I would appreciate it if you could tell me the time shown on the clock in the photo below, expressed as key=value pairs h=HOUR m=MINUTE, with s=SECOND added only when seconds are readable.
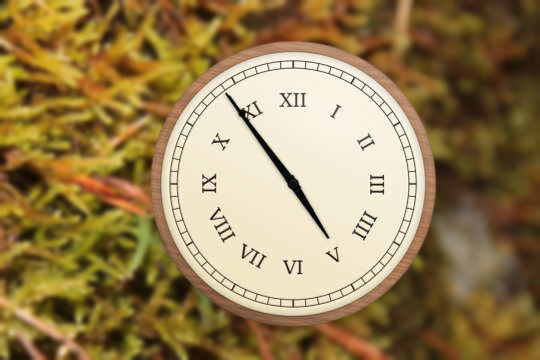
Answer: h=4 m=53 s=54
